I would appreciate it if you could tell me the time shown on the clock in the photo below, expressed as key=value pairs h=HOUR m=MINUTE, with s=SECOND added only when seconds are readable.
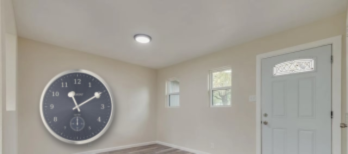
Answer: h=11 m=10
